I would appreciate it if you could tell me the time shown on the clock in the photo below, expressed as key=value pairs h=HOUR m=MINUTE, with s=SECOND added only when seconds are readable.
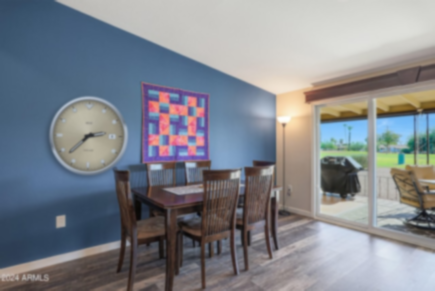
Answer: h=2 m=38
